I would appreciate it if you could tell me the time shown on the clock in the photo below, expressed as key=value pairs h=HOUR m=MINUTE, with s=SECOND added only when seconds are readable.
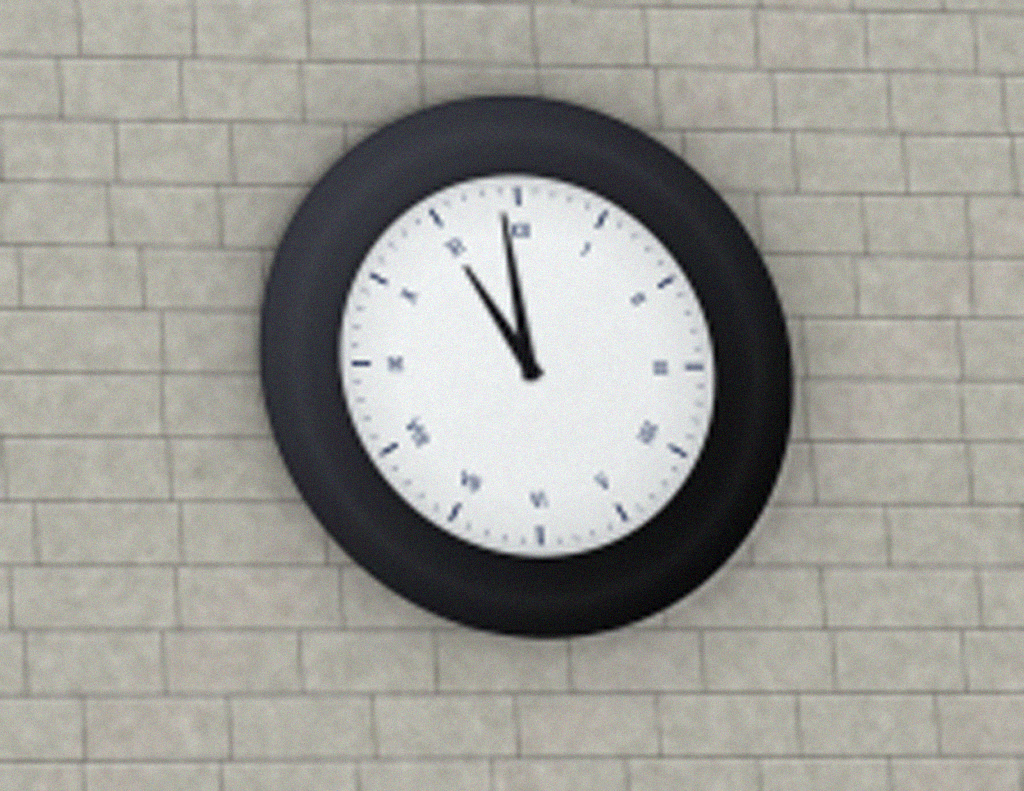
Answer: h=10 m=59
